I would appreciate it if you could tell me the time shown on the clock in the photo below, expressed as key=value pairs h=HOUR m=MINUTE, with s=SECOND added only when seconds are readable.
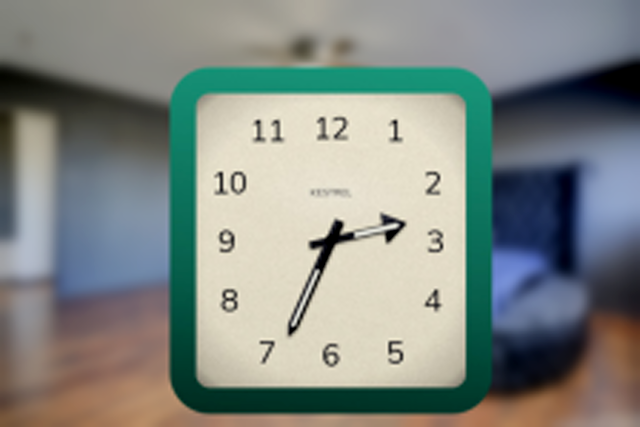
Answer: h=2 m=34
